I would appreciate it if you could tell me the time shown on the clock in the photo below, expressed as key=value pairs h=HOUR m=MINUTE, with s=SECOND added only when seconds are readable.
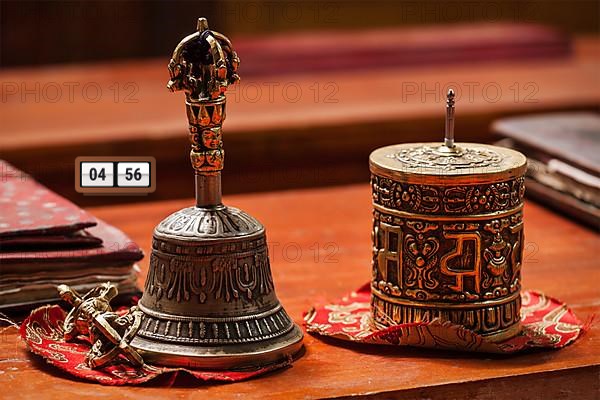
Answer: h=4 m=56
